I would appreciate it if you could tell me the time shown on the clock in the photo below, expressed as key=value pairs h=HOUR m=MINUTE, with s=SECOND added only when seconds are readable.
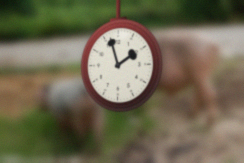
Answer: h=1 m=57
